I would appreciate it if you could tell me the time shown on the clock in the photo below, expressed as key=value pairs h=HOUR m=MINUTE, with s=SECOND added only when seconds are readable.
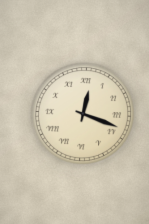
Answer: h=12 m=18
